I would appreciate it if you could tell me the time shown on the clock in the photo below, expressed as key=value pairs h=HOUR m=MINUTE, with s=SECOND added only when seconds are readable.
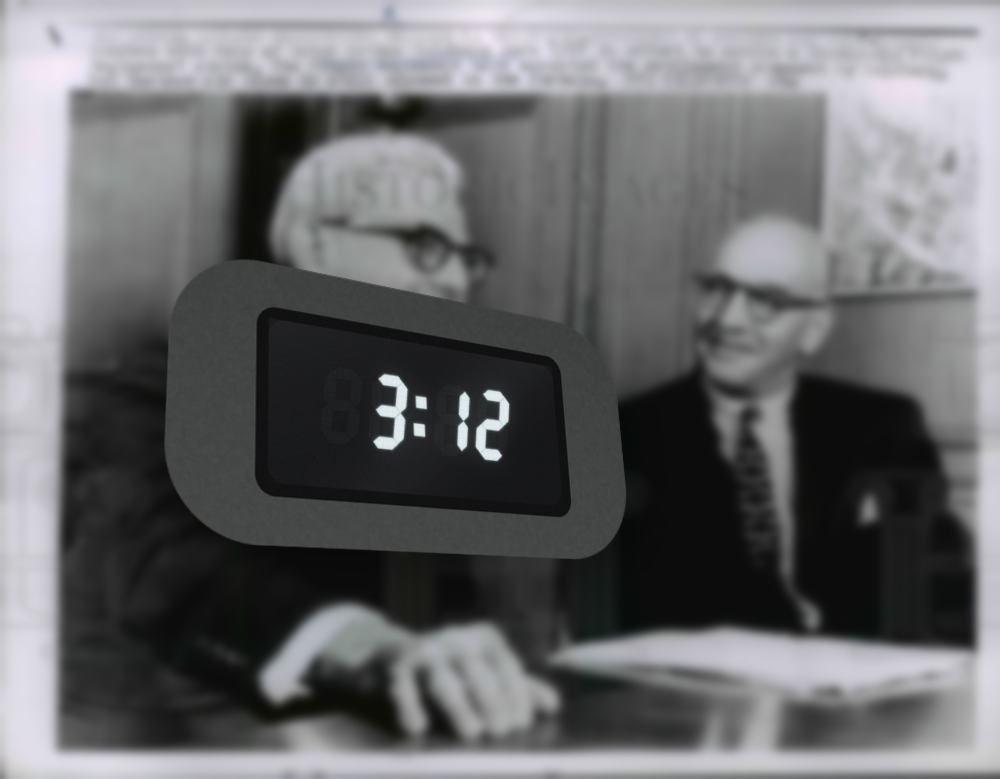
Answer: h=3 m=12
